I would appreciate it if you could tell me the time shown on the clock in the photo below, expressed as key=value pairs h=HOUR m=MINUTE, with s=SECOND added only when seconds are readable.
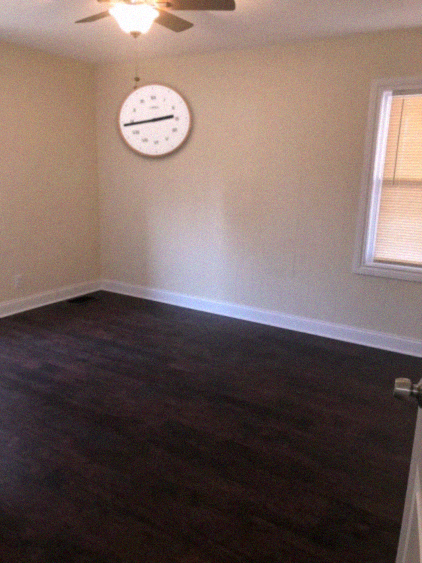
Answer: h=2 m=44
